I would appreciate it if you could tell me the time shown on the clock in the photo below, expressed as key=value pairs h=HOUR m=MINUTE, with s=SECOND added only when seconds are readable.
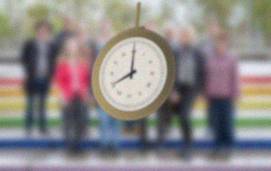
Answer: h=8 m=0
